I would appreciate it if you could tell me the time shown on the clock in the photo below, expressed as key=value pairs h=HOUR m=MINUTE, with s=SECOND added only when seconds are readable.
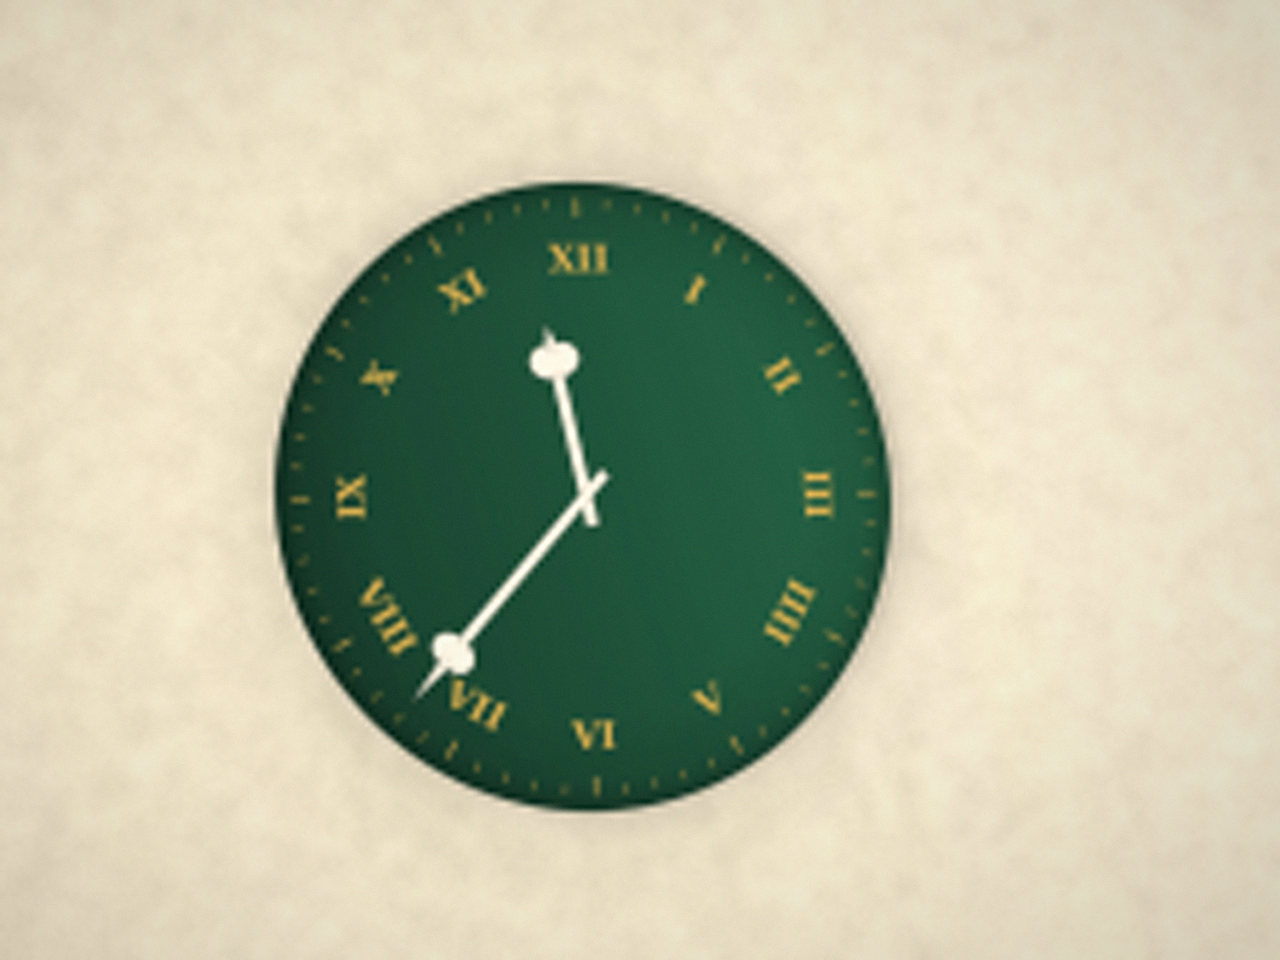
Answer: h=11 m=37
